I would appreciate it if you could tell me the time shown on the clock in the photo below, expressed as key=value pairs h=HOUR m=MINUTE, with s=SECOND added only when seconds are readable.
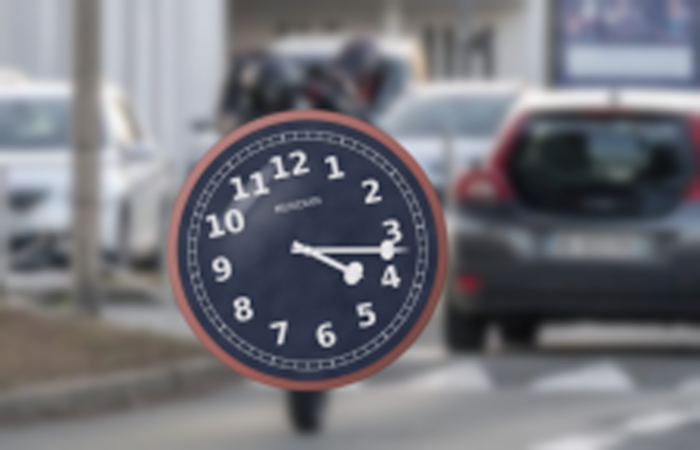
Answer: h=4 m=17
